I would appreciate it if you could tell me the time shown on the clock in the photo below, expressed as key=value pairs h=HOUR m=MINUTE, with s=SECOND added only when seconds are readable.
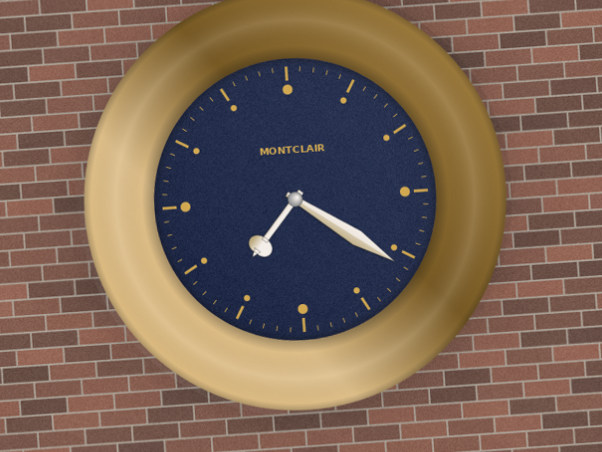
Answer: h=7 m=21
